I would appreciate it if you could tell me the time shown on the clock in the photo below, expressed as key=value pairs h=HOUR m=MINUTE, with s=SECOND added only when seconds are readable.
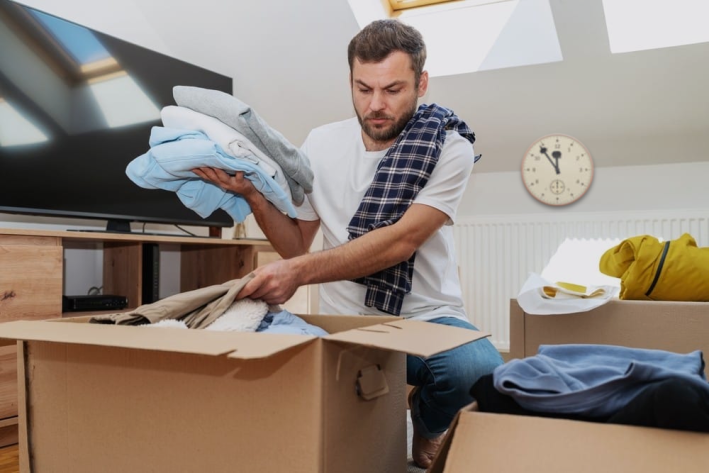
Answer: h=11 m=54
